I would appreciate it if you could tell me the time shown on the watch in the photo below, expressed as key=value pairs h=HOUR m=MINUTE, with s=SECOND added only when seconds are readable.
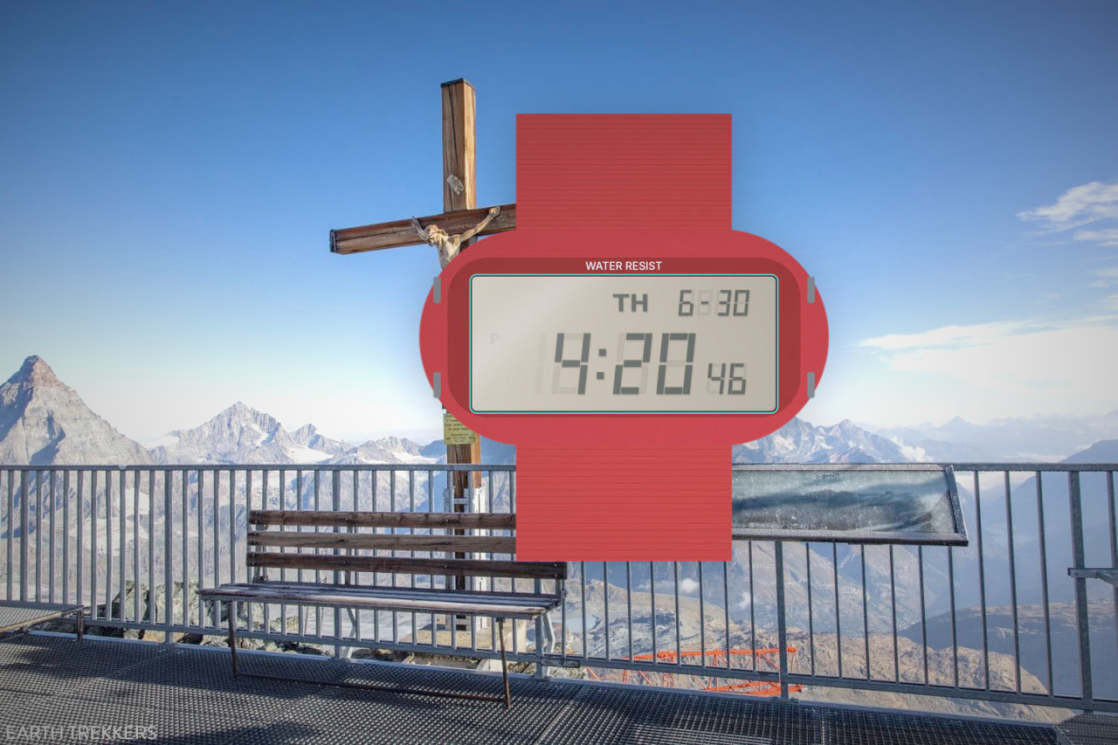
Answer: h=4 m=20 s=46
